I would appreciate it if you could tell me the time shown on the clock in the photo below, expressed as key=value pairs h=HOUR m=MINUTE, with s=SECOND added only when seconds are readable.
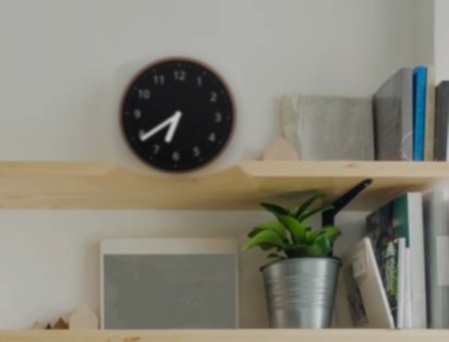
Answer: h=6 m=39
